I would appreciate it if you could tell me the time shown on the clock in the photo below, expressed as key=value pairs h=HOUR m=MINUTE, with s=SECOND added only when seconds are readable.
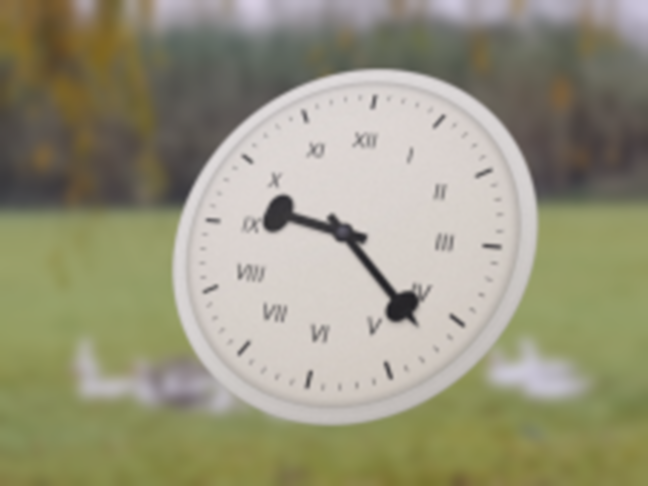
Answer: h=9 m=22
